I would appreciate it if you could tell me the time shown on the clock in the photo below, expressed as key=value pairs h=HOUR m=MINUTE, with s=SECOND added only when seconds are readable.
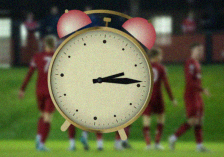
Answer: h=2 m=14
